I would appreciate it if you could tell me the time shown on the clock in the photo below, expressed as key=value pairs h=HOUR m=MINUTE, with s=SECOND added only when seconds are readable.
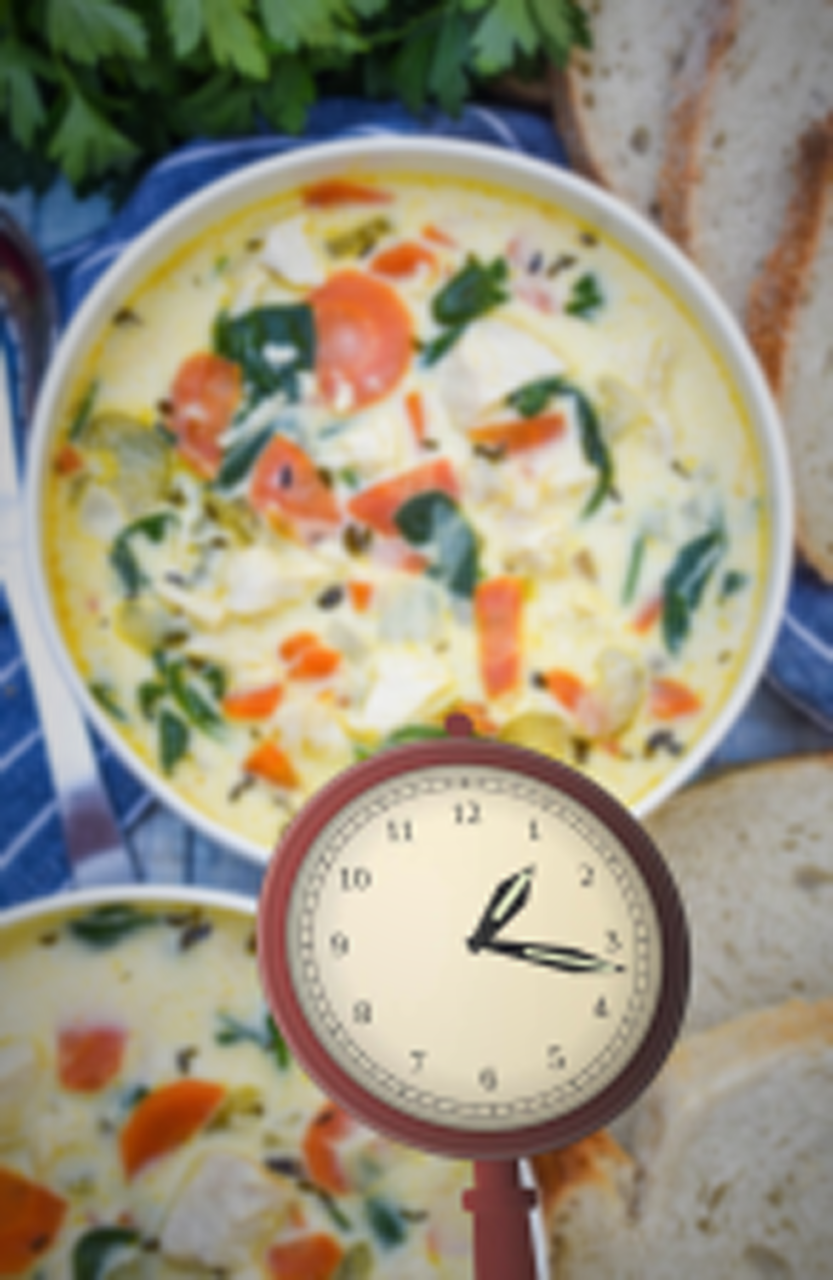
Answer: h=1 m=17
